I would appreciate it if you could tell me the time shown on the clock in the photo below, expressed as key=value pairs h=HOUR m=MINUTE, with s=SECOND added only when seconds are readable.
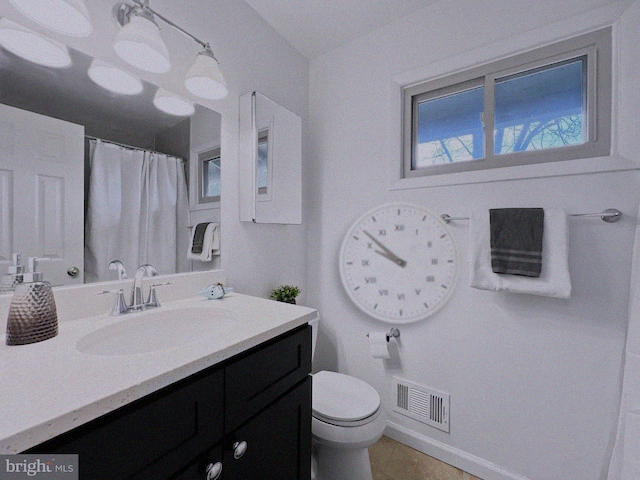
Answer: h=9 m=52
